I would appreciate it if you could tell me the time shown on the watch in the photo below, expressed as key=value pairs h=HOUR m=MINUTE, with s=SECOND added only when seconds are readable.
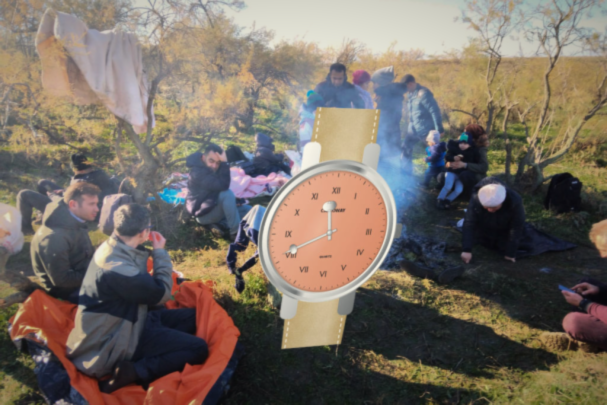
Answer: h=11 m=41
